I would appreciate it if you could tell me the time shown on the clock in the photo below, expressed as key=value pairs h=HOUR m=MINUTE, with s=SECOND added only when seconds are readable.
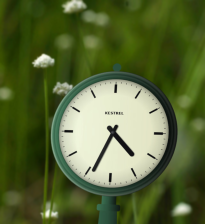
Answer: h=4 m=34
